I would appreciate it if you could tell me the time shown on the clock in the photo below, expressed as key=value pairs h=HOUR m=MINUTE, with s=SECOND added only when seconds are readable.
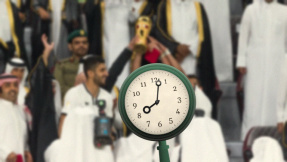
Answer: h=8 m=2
